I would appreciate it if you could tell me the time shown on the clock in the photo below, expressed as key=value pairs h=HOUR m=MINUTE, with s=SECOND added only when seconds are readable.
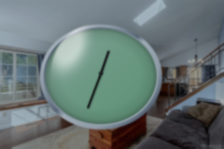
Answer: h=12 m=33
